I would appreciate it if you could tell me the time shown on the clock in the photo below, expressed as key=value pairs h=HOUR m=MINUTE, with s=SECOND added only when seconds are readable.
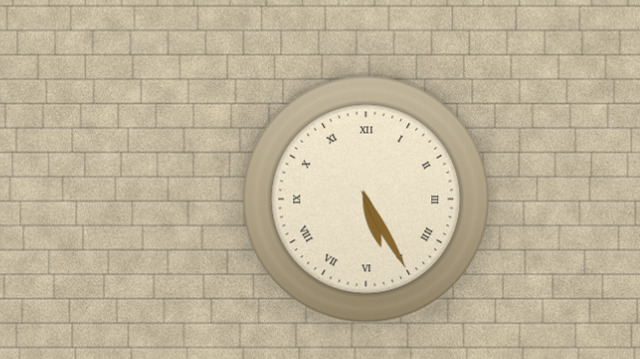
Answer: h=5 m=25
